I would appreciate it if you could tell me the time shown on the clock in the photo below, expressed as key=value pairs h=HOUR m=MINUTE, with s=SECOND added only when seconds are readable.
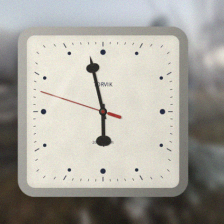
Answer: h=5 m=57 s=48
